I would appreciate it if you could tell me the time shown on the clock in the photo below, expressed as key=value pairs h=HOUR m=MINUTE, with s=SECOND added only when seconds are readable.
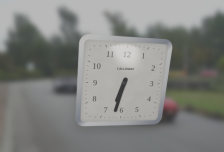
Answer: h=6 m=32
